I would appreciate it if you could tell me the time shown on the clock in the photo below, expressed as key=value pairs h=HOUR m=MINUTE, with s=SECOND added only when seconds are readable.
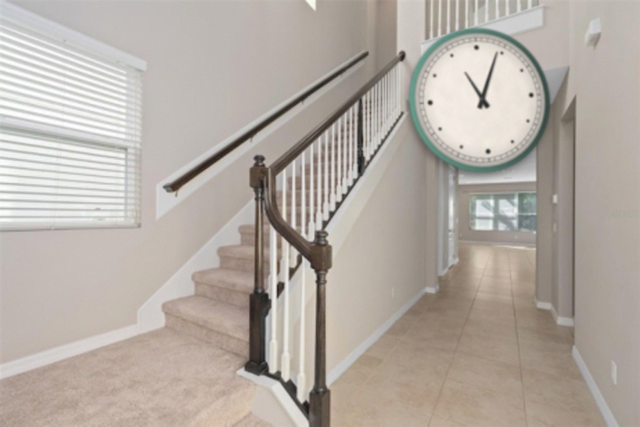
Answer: h=11 m=4
